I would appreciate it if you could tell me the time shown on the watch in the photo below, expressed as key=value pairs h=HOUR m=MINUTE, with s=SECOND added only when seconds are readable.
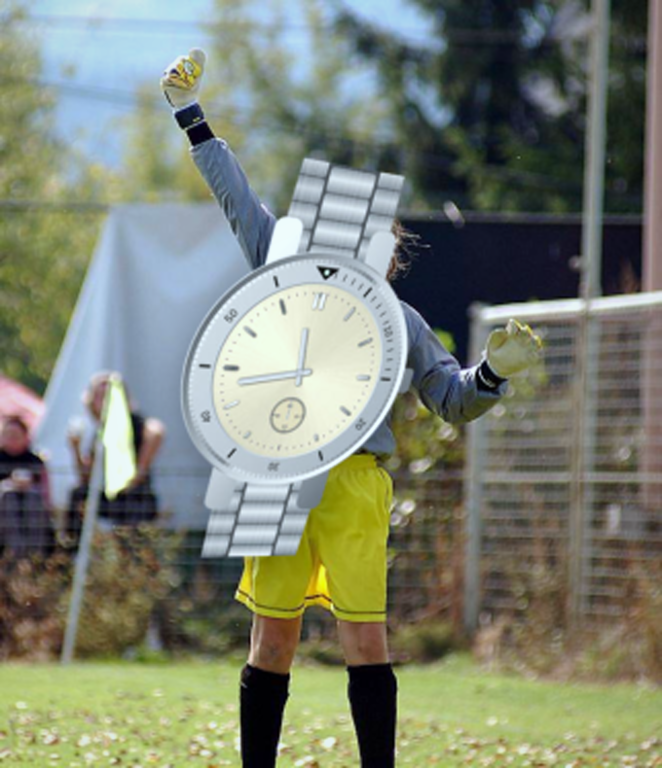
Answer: h=11 m=43
